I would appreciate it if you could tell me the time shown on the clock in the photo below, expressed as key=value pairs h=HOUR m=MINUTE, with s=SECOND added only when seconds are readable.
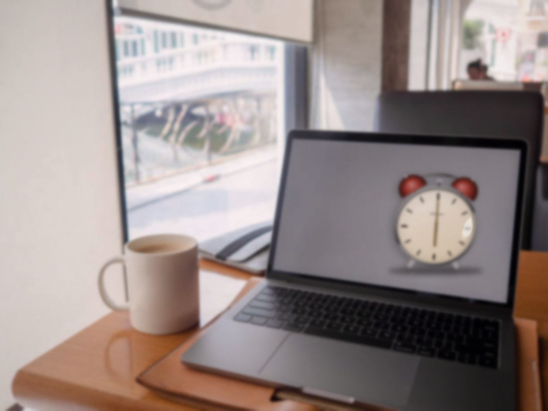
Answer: h=6 m=0
